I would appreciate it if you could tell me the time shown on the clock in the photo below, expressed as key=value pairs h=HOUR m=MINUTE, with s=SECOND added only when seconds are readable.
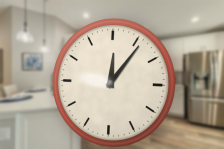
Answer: h=12 m=6
